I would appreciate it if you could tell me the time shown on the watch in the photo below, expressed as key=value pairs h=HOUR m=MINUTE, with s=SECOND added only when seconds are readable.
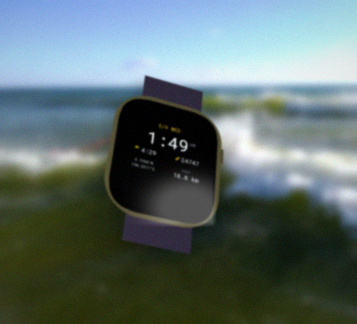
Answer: h=1 m=49
